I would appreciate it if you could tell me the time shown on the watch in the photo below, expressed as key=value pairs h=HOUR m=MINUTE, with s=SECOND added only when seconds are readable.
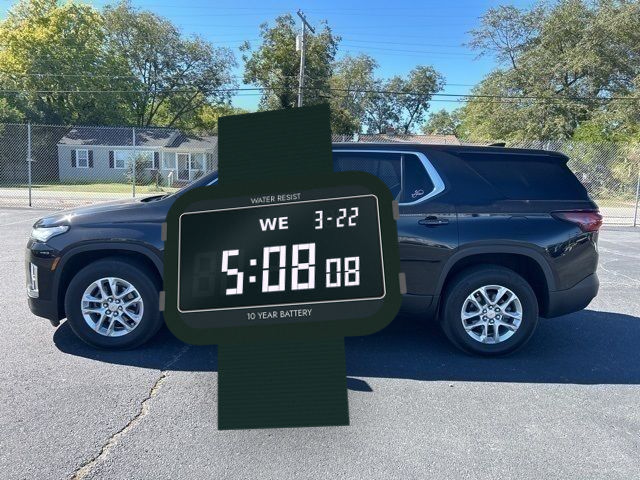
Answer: h=5 m=8 s=8
